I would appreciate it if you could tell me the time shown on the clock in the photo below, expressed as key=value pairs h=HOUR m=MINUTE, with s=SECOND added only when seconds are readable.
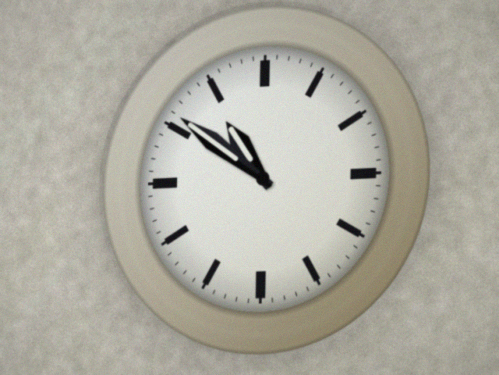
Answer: h=10 m=51
